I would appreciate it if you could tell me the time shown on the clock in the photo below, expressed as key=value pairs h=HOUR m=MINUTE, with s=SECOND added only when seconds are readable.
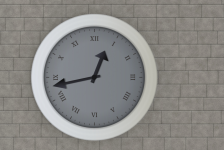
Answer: h=12 m=43
